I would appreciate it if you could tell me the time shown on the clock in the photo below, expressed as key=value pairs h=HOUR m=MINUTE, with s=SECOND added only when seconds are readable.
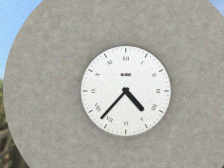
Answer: h=4 m=37
